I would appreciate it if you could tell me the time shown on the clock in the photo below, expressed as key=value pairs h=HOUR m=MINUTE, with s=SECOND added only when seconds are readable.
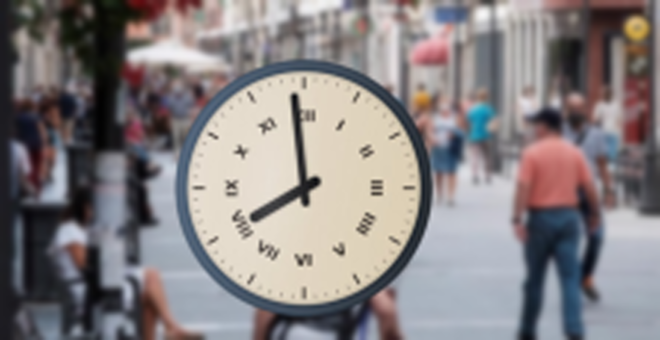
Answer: h=7 m=59
